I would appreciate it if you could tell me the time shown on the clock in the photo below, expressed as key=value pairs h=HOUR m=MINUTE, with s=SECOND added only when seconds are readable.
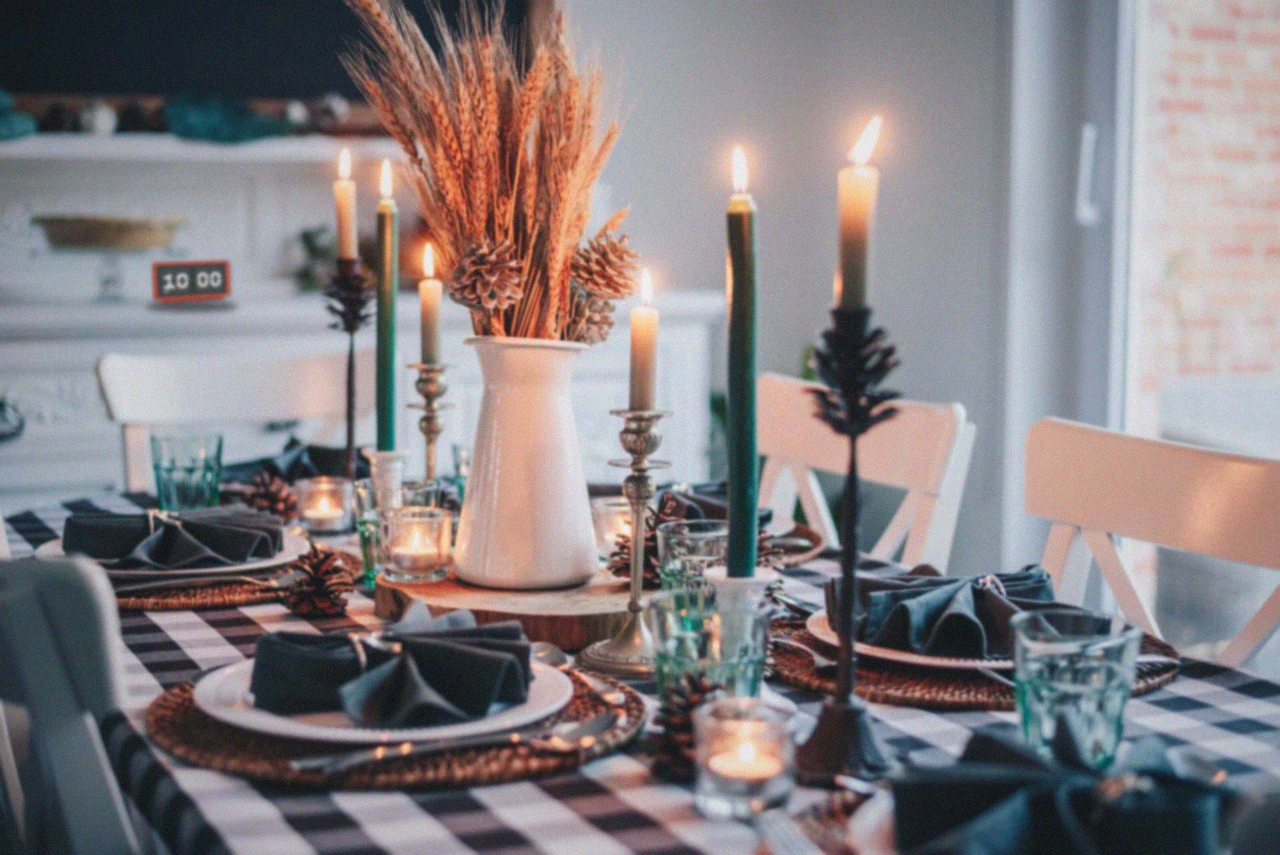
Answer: h=10 m=0
